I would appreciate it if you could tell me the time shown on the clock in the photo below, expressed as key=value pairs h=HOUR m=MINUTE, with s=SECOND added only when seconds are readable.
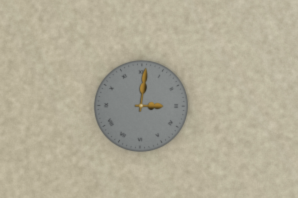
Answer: h=3 m=1
